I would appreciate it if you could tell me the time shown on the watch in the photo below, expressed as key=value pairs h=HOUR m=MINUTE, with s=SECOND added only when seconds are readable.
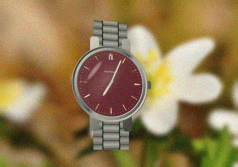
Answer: h=7 m=4
